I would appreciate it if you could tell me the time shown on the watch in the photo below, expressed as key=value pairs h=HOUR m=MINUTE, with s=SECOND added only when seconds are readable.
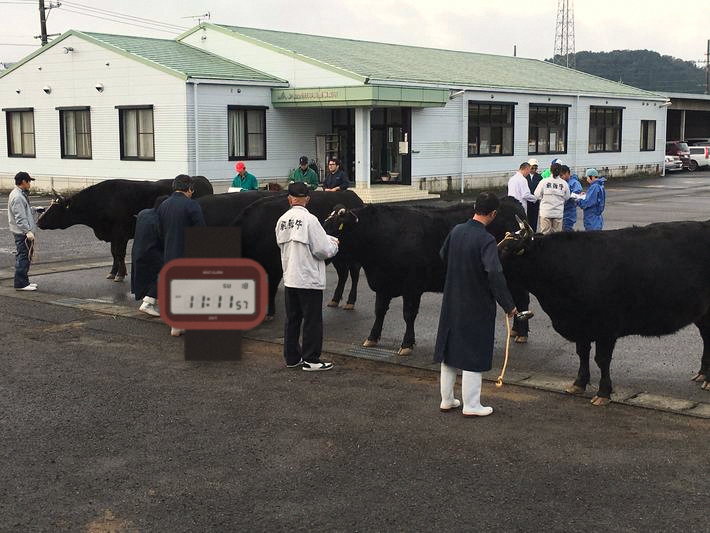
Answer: h=11 m=11
